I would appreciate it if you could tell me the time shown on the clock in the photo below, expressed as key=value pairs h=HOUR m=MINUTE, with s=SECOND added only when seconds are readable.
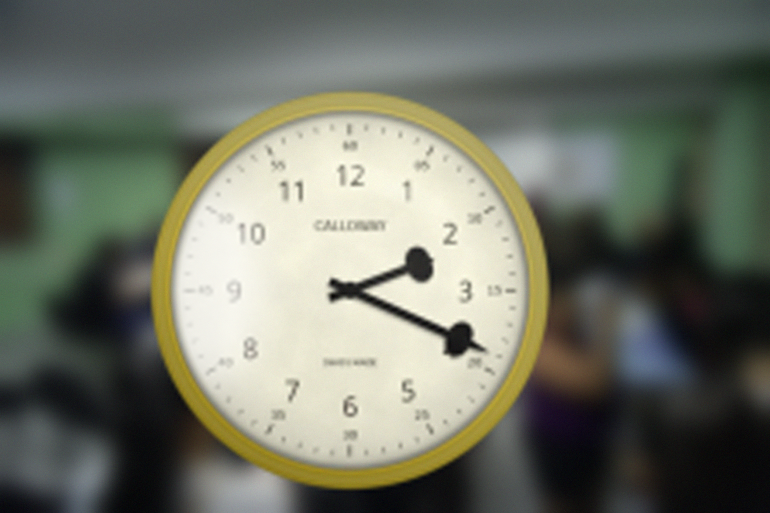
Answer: h=2 m=19
